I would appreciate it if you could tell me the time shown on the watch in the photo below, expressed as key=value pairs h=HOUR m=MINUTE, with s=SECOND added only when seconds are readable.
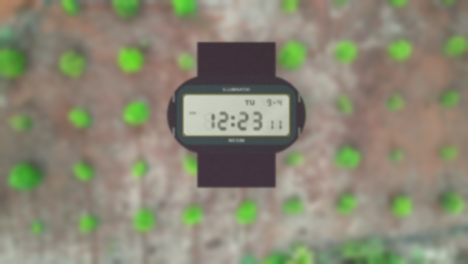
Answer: h=12 m=23 s=11
